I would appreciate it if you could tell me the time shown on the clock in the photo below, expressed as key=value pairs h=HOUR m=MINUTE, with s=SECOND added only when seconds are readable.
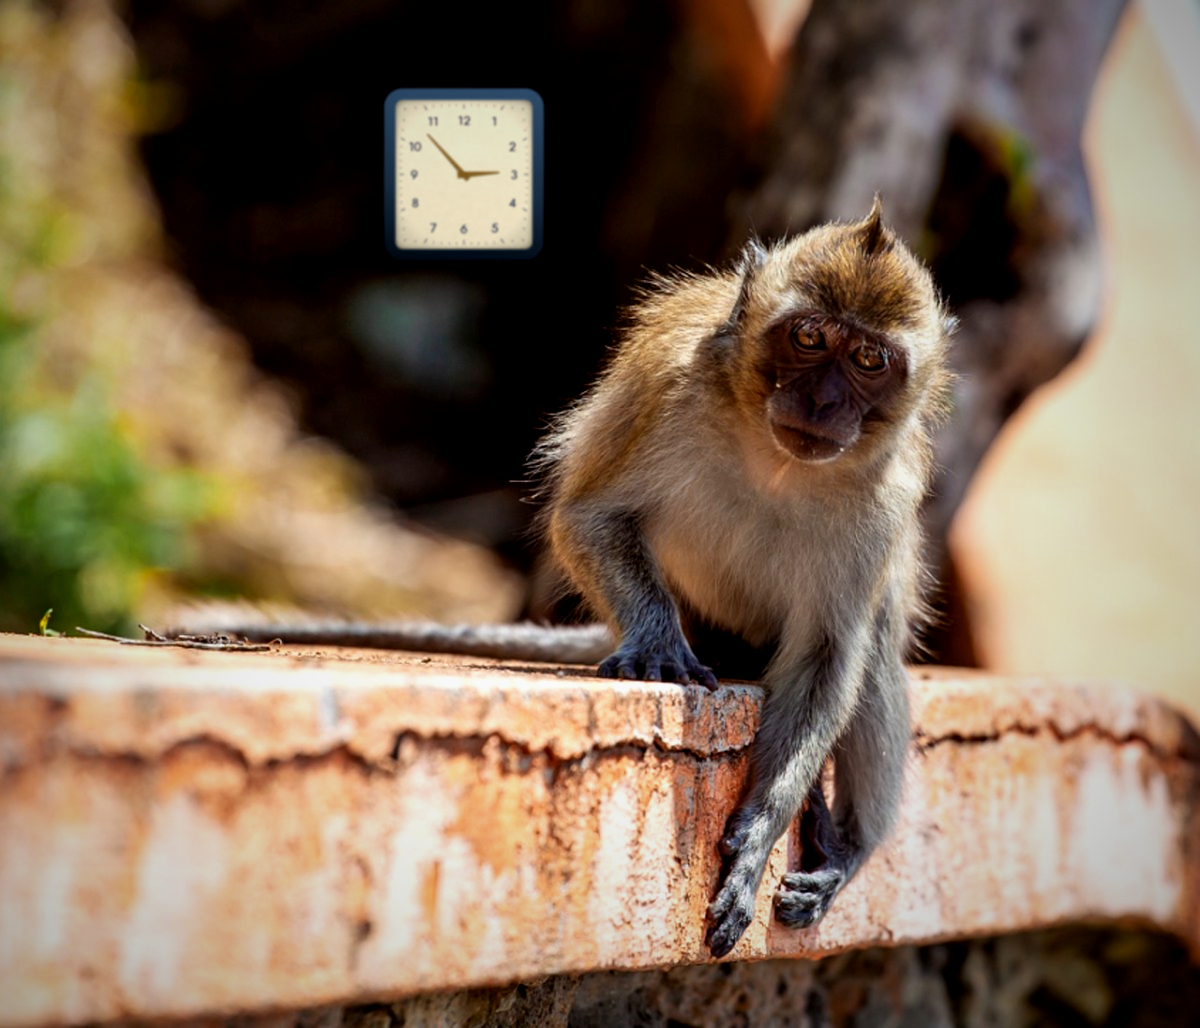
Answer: h=2 m=53
